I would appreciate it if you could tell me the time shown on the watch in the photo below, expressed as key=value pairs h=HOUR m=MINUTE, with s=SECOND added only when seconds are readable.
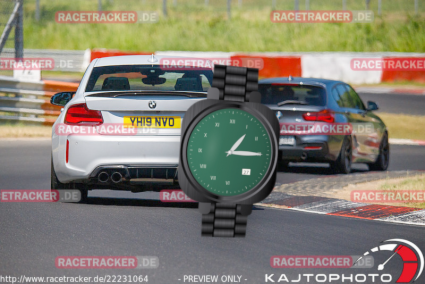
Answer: h=1 m=15
